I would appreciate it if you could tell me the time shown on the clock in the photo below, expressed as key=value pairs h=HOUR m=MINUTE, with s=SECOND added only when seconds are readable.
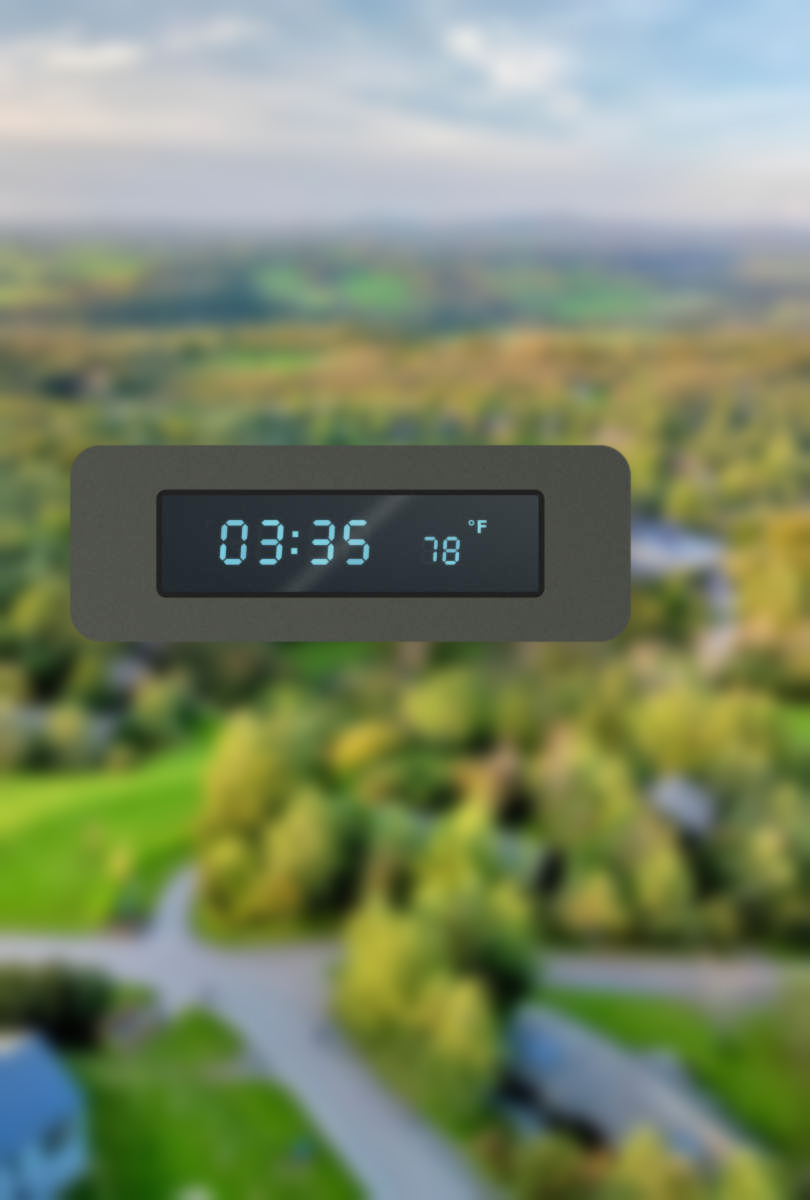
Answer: h=3 m=35
